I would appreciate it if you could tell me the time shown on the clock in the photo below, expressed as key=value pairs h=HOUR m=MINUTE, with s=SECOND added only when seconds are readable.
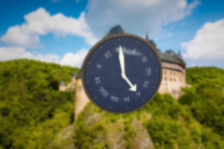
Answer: h=5 m=0
